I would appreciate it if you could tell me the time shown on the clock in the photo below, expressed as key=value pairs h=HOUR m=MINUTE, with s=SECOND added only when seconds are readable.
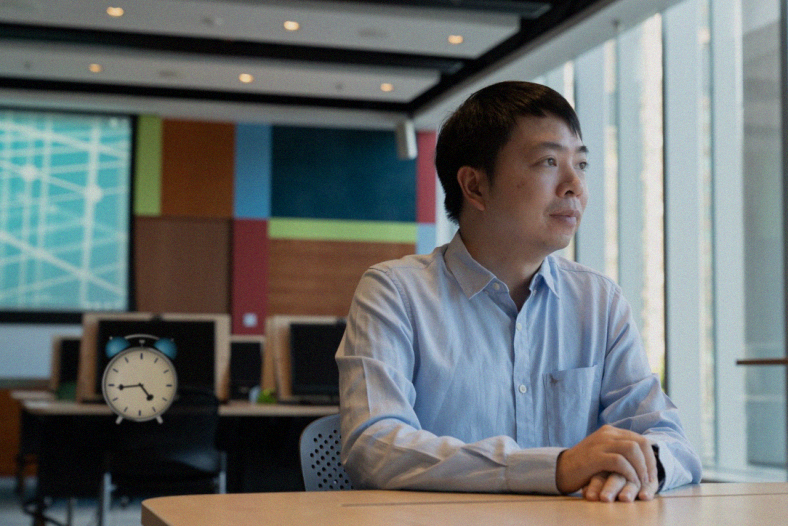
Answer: h=4 m=44
